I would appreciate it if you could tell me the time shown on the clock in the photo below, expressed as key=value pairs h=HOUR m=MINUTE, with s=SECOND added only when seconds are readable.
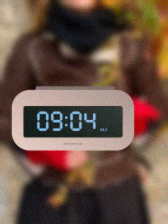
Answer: h=9 m=4
